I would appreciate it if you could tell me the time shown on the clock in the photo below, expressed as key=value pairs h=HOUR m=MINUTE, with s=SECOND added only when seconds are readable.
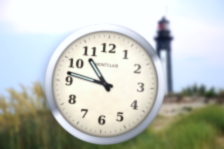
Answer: h=10 m=47
